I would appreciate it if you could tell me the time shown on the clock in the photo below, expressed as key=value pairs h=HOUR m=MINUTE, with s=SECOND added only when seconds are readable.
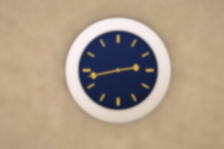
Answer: h=2 m=43
